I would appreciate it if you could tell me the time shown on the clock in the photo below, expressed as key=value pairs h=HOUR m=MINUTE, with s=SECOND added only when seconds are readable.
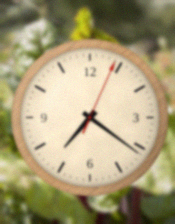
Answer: h=7 m=21 s=4
